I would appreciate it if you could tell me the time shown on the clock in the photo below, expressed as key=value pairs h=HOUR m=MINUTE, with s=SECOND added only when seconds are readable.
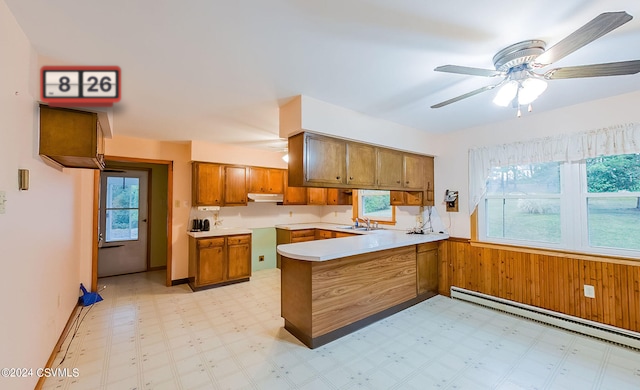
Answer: h=8 m=26
